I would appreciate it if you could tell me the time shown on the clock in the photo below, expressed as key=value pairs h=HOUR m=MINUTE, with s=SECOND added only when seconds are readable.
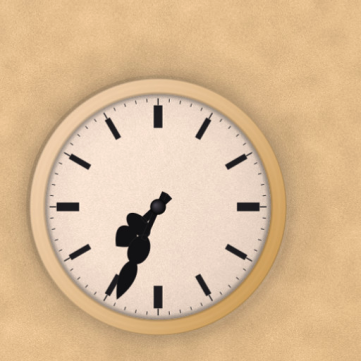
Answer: h=7 m=34
